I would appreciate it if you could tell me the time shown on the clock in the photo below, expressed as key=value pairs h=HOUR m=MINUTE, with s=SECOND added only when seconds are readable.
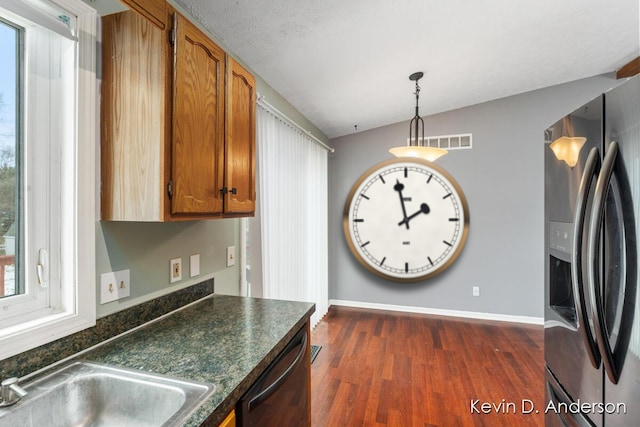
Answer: h=1 m=58
